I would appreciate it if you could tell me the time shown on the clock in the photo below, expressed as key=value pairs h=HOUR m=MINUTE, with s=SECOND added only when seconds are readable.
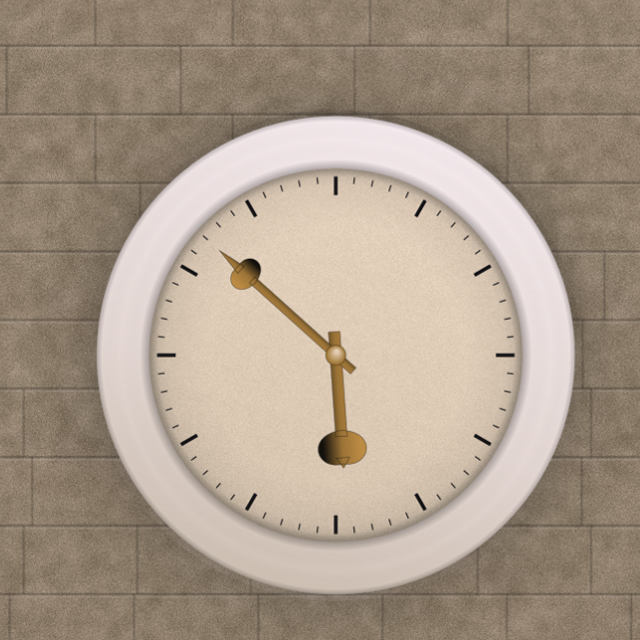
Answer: h=5 m=52
